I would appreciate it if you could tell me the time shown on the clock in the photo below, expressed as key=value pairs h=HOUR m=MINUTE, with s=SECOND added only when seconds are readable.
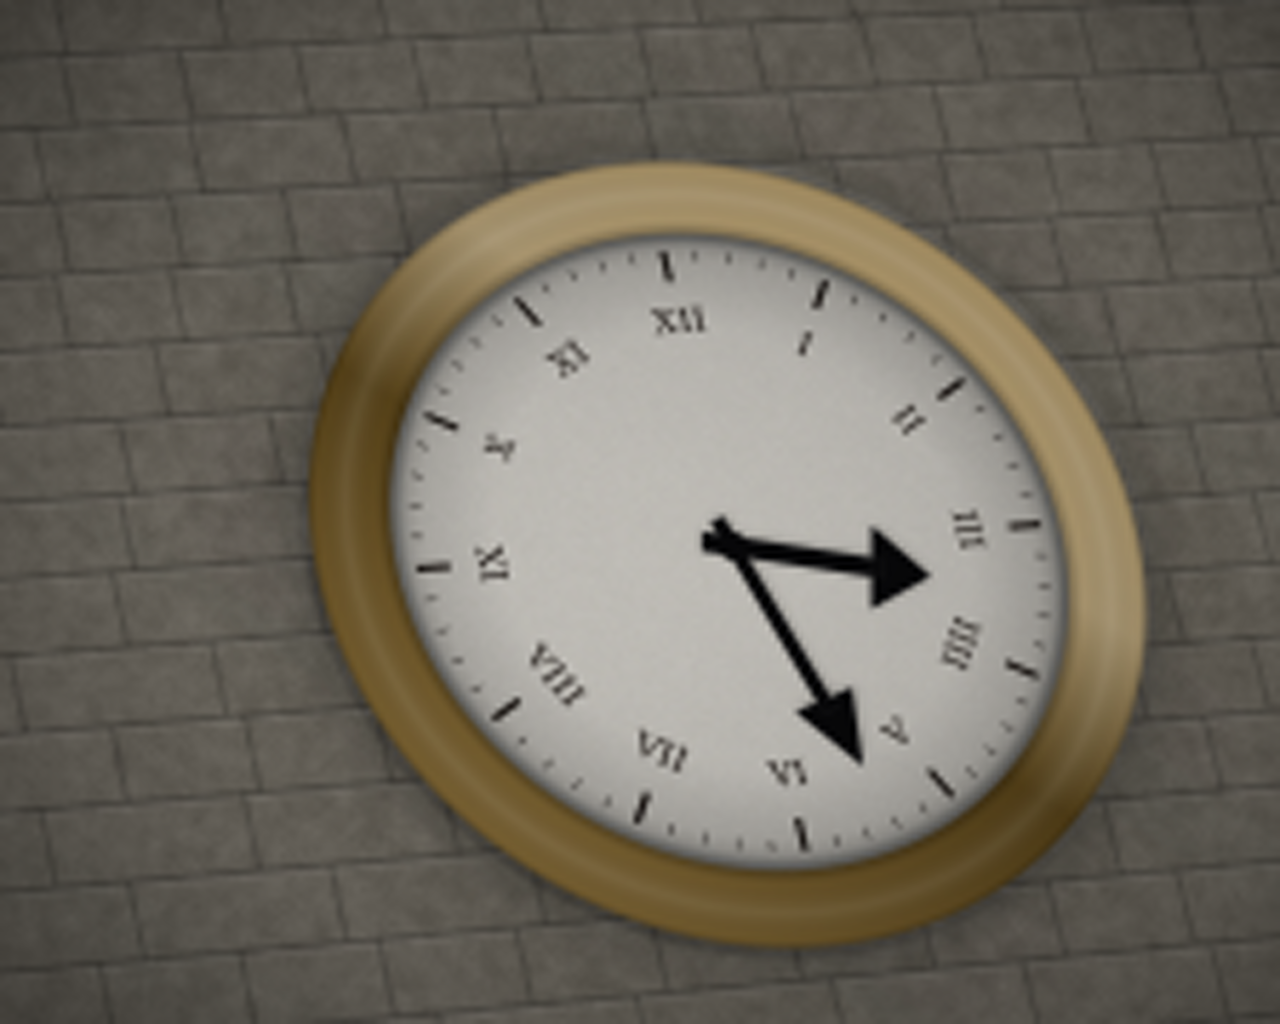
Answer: h=3 m=27
